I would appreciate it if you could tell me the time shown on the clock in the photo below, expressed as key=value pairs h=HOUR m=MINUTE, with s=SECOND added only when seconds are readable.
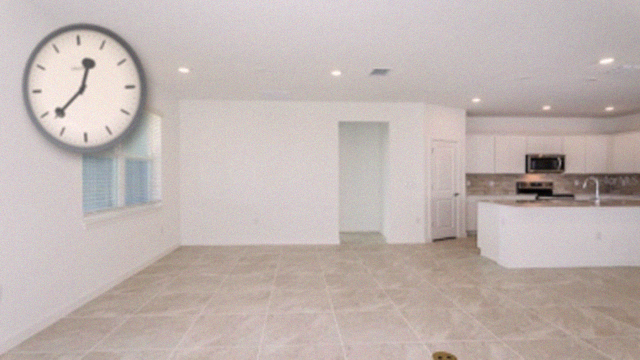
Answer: h=12 m=38
